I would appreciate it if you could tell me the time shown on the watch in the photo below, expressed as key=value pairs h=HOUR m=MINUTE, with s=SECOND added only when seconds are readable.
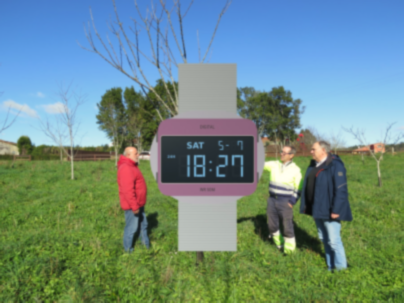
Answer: h=18 m=27
